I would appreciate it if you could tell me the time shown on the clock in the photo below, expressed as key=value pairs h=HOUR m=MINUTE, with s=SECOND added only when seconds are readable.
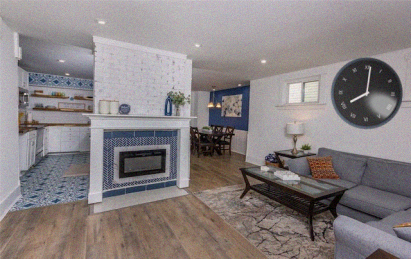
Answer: h=8 m=1
